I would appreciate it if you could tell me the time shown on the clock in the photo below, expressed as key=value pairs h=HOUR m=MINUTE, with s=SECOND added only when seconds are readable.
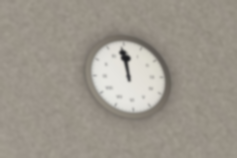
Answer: h=11 m=59
